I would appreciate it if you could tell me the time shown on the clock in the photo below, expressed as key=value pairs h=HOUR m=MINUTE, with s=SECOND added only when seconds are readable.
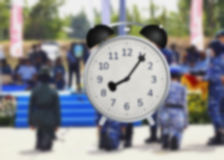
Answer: h=8 m=6
